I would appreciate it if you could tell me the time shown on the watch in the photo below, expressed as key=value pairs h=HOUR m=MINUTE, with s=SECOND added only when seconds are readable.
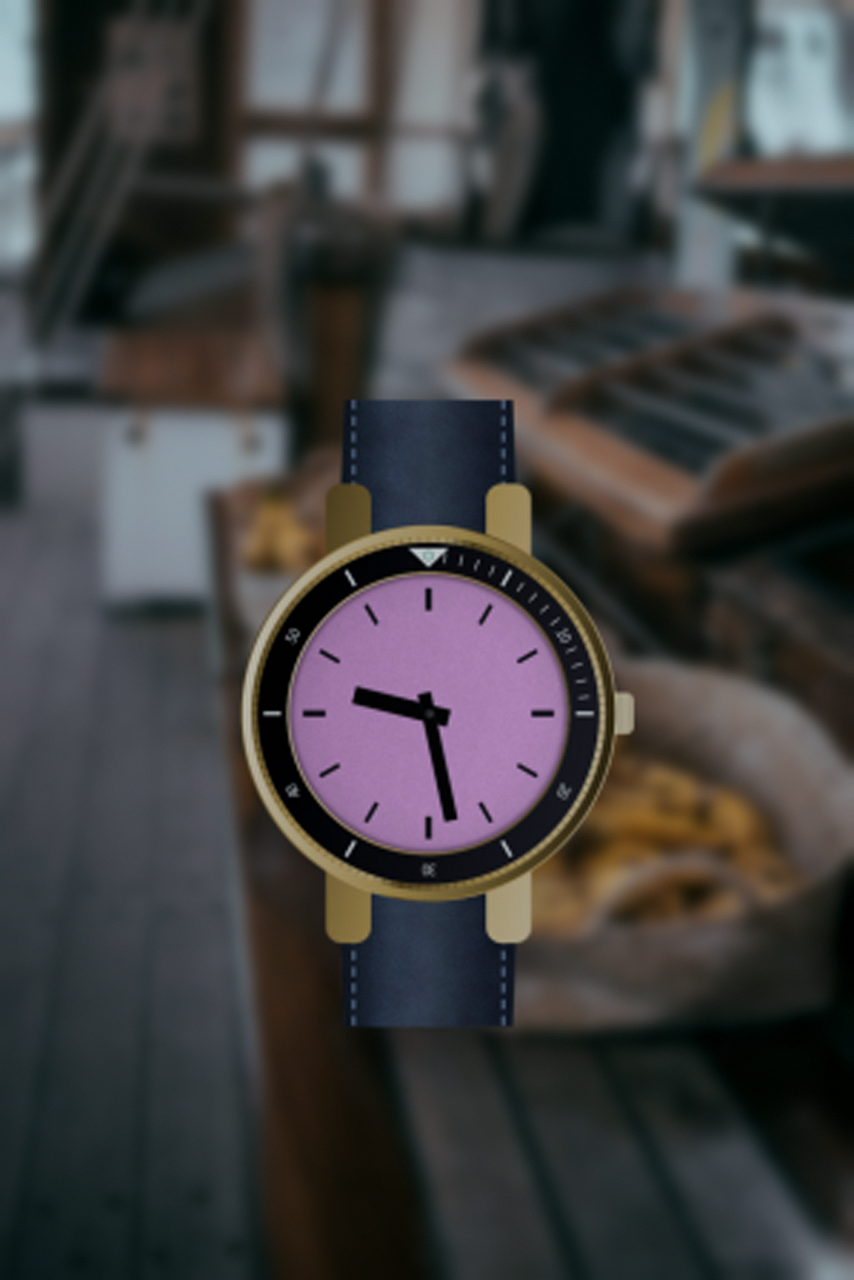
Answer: h=9 m=28
